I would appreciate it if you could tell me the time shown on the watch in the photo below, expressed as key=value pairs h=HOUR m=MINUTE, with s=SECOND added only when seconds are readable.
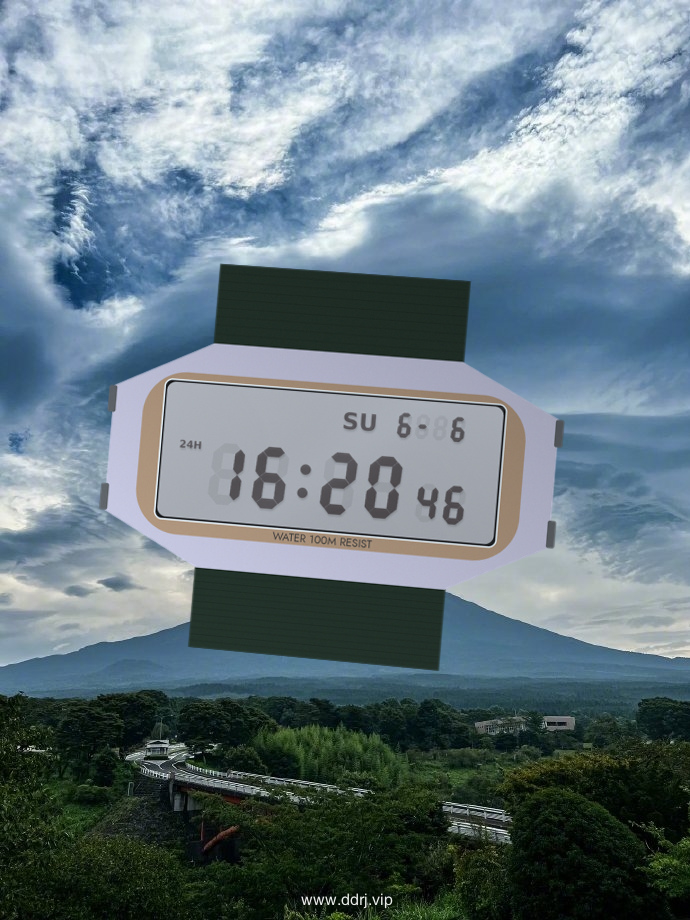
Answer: h=16 m=20 s=46
